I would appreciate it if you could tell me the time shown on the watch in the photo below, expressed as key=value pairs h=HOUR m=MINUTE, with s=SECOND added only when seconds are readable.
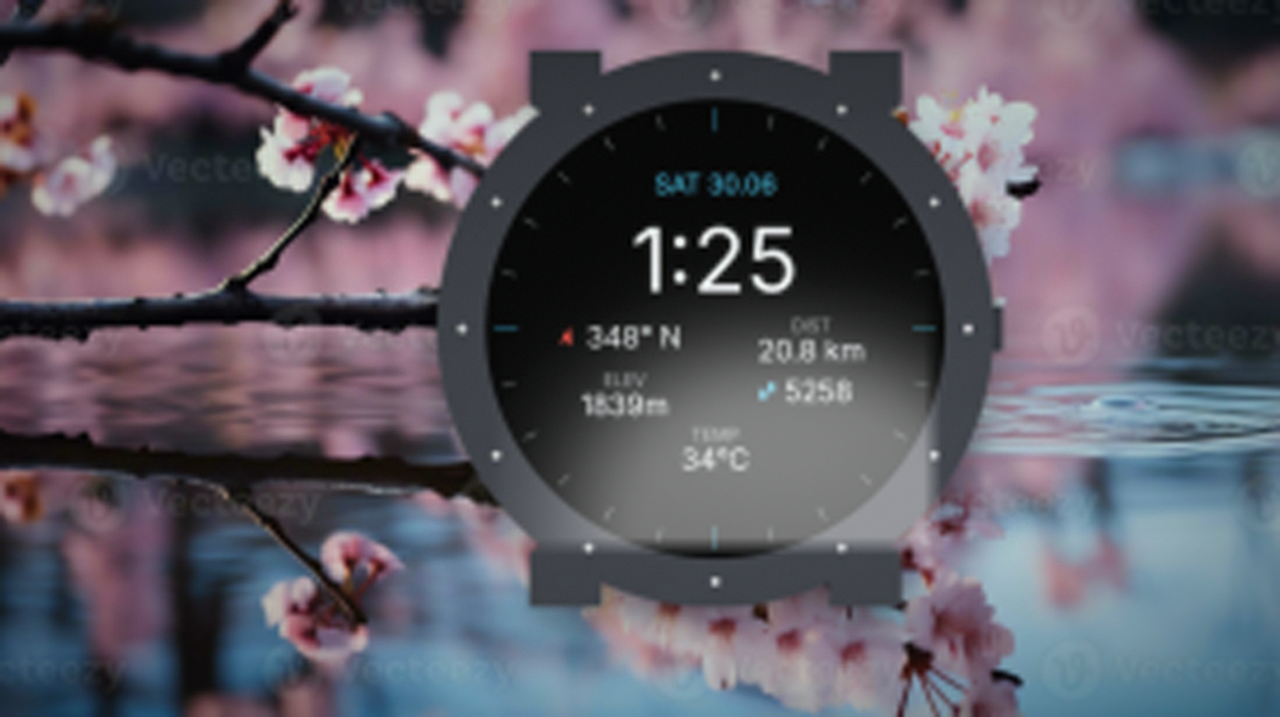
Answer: h=1 m=25
